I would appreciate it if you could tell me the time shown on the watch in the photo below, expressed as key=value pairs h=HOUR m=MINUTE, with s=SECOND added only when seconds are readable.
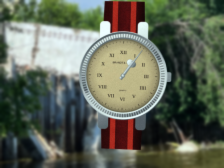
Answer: h=1 m=6
